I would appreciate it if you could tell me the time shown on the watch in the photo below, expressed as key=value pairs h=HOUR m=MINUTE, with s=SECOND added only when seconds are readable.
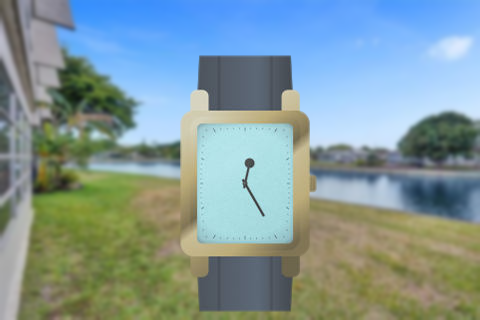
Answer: h=12 m=25
